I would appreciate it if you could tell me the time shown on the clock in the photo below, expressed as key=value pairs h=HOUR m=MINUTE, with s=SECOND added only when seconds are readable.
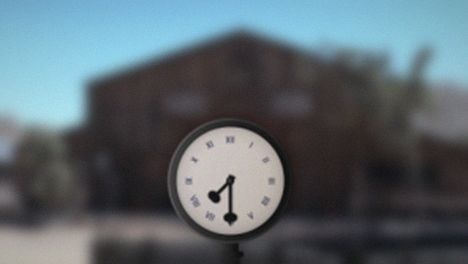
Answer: h=7 m=30
